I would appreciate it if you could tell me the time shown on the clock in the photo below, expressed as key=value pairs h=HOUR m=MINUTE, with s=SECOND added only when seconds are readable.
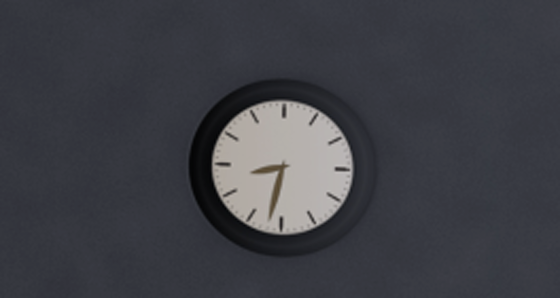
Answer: h=8 m=32
